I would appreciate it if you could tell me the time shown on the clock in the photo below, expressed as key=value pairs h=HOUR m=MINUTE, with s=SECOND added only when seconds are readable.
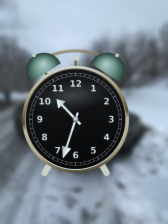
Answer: h=10 m=33
